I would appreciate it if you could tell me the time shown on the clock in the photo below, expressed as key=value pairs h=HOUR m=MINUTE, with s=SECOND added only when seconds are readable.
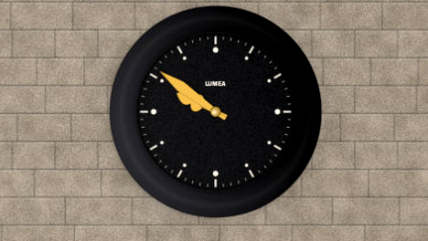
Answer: h=9 m=51
